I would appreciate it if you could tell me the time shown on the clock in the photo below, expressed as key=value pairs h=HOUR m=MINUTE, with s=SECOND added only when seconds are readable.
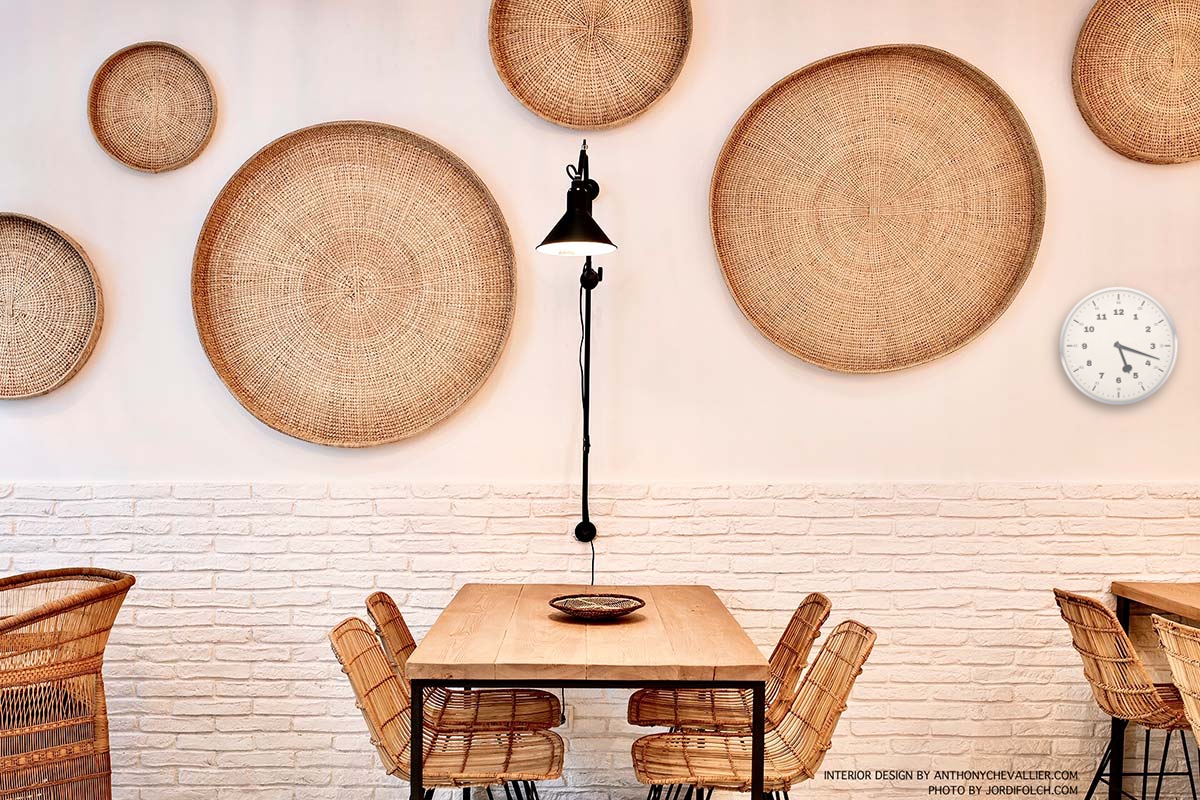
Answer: h=5 m=18
